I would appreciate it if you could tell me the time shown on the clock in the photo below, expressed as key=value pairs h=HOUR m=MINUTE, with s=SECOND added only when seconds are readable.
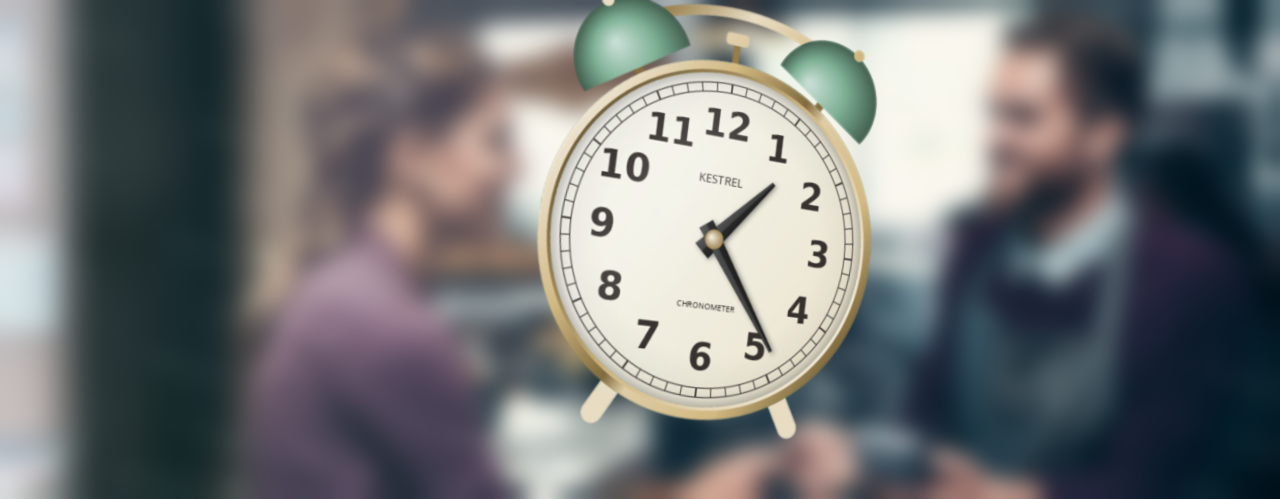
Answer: h=1 m=24
